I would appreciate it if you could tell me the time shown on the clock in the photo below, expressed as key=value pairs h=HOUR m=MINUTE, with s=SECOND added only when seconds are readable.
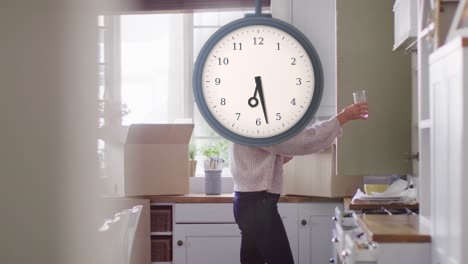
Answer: h=6 m=28
